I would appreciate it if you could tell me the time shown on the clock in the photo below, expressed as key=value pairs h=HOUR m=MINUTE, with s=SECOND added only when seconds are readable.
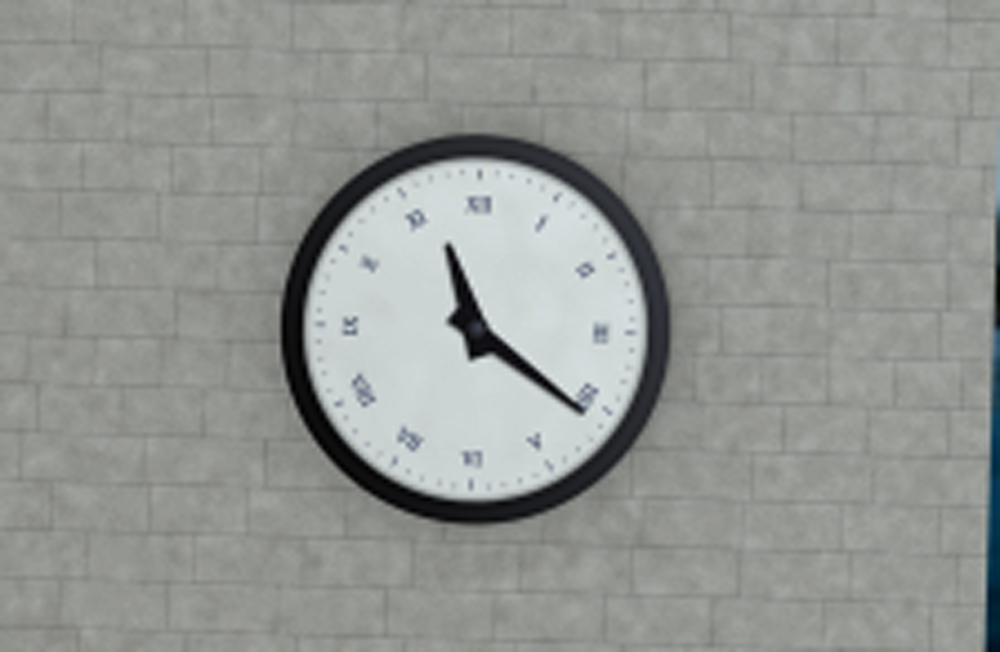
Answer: h=11 m=21
